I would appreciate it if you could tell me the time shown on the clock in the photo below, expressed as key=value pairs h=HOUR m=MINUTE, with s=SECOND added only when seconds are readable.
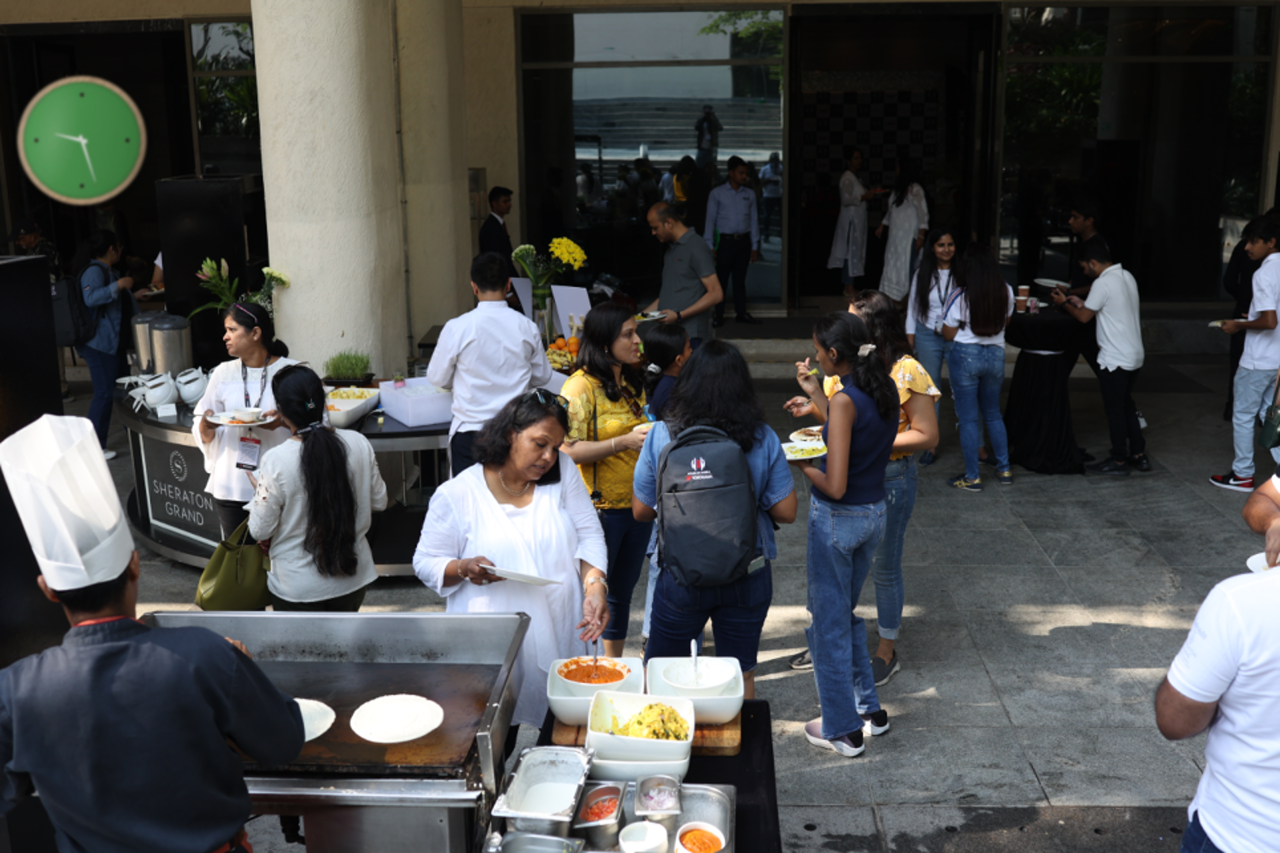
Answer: h=9 m=27
